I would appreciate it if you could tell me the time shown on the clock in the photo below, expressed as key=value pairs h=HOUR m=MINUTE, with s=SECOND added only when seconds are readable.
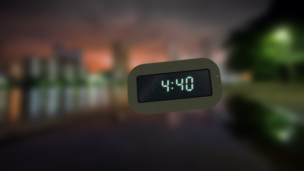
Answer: h=4 m=40
